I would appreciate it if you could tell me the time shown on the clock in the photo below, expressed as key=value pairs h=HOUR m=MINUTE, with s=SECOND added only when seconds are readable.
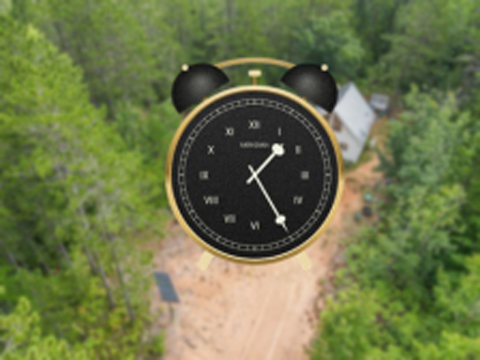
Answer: h=1 m=25
